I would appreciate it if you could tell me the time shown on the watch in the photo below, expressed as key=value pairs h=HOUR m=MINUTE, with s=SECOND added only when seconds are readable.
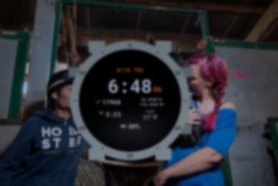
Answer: h=6 m=48
